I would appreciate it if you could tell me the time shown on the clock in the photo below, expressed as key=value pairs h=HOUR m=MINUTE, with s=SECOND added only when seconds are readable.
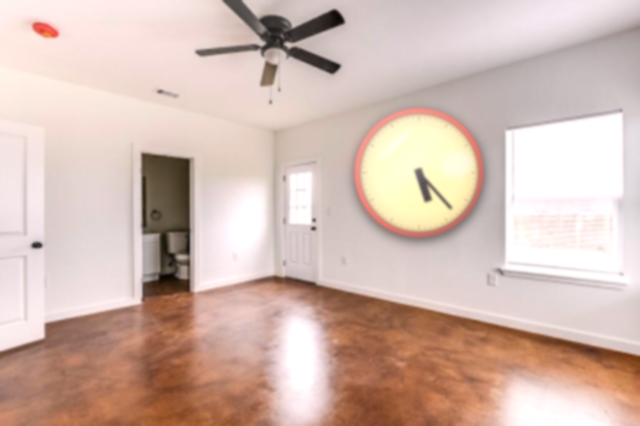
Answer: h=5 m=23
